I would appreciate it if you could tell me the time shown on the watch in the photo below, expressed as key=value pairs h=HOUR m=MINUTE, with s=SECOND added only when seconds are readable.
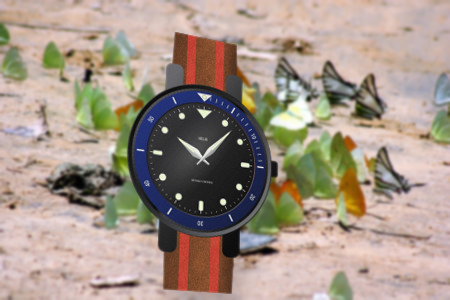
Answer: h=10 m=7
